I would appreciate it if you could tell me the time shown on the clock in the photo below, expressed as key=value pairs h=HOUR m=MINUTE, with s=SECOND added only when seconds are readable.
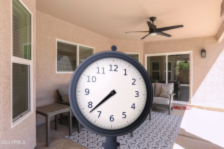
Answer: h=7 m=38
